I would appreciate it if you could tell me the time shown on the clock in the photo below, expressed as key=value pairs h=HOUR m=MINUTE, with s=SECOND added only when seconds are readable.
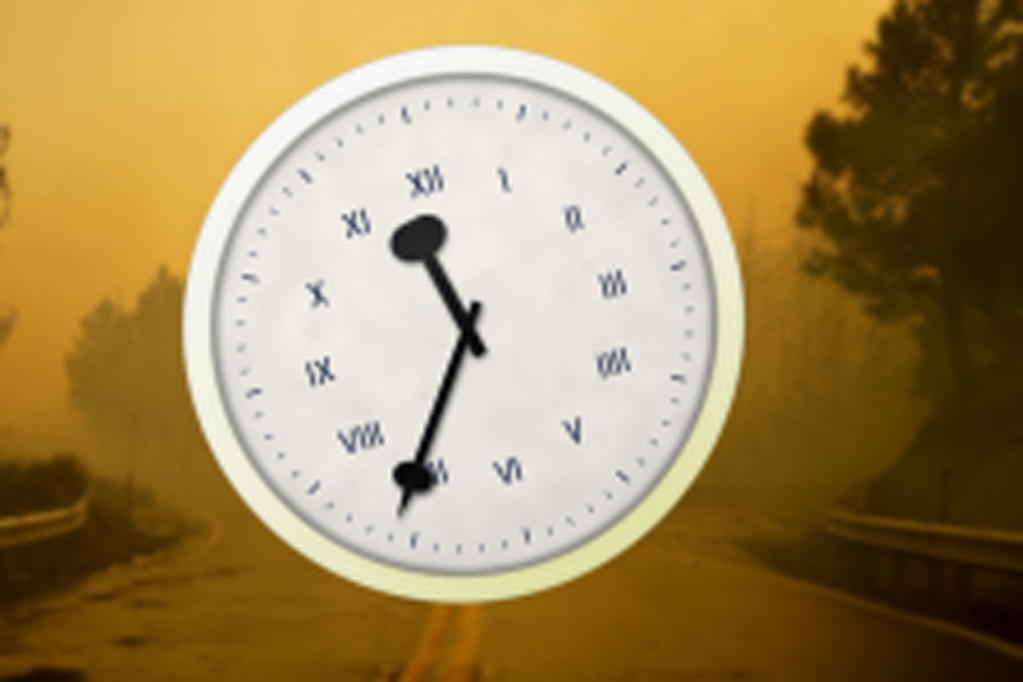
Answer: h=11 m=36
